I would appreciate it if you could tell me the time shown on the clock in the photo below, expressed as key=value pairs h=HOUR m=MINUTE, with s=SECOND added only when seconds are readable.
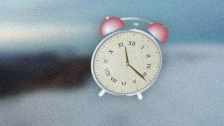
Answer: h=11 m=21
